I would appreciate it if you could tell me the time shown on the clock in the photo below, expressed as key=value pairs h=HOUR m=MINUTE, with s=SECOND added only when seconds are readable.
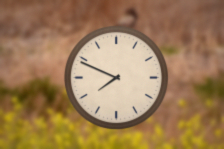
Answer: h=7 m=49
